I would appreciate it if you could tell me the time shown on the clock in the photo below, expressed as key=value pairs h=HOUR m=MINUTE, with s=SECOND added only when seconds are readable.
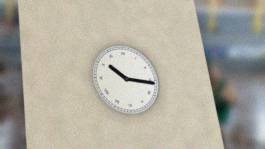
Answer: h=10 m=16
